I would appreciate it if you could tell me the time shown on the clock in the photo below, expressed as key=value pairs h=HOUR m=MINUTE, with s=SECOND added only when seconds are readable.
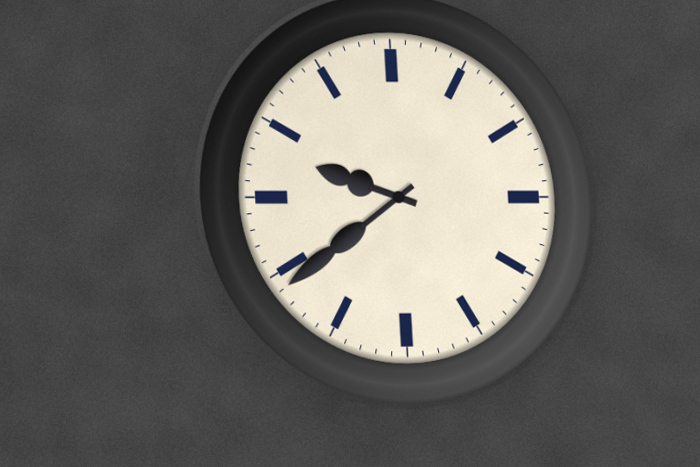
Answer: h=9 m=39
